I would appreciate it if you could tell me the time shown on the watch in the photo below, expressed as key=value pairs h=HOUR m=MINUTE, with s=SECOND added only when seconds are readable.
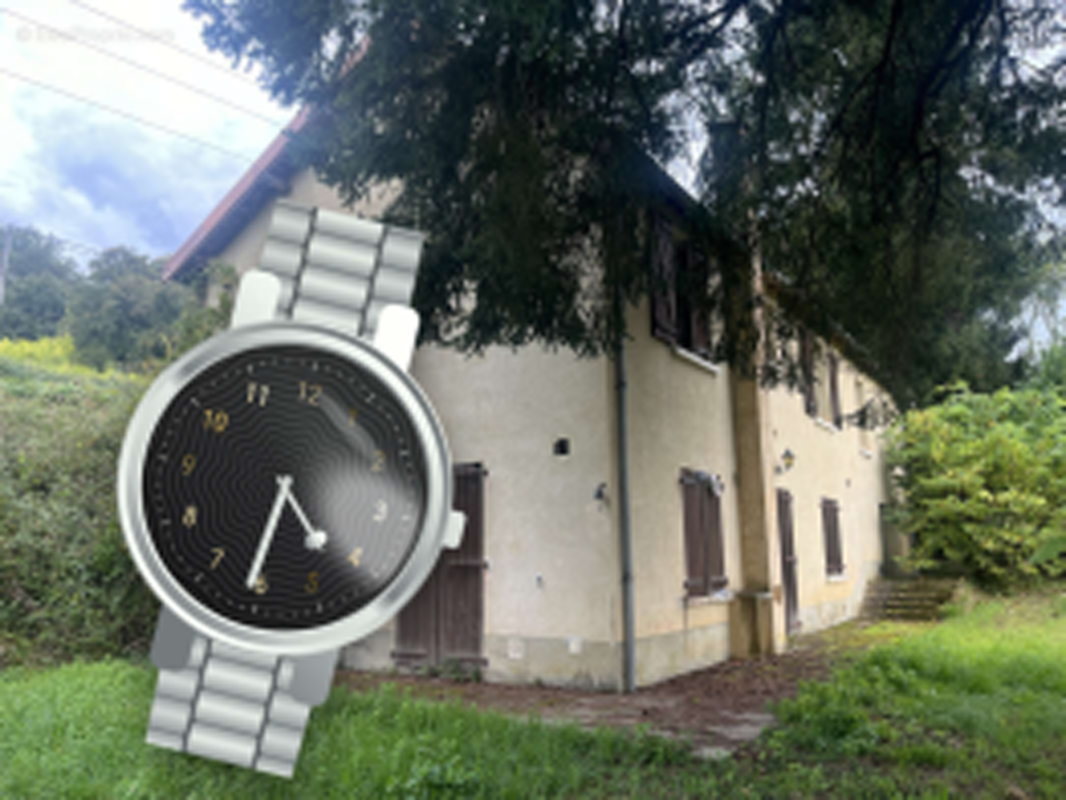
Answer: h=4 m=31
